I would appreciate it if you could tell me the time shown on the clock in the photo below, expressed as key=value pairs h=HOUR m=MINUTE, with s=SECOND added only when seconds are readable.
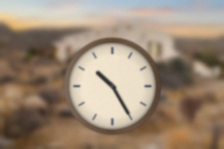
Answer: h=10 m=25
